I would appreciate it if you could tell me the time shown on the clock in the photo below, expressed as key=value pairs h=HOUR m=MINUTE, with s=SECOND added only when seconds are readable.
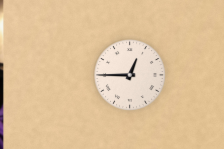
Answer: h=12 m=45
